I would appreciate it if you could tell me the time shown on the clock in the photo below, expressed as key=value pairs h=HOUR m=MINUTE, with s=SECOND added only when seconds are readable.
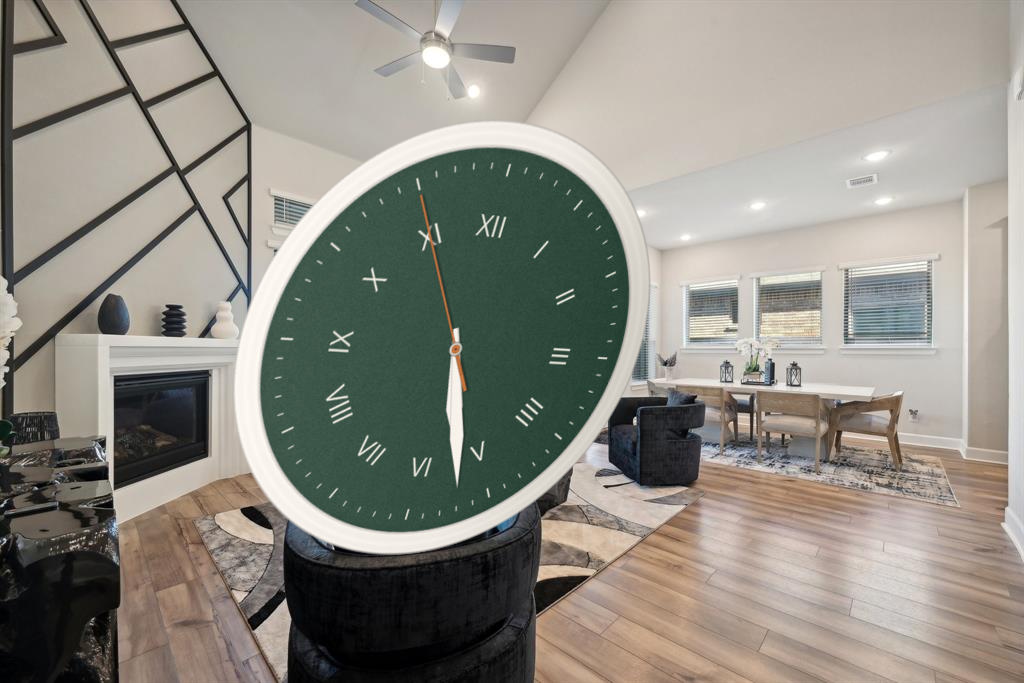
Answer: h=5 m=26 s=55
